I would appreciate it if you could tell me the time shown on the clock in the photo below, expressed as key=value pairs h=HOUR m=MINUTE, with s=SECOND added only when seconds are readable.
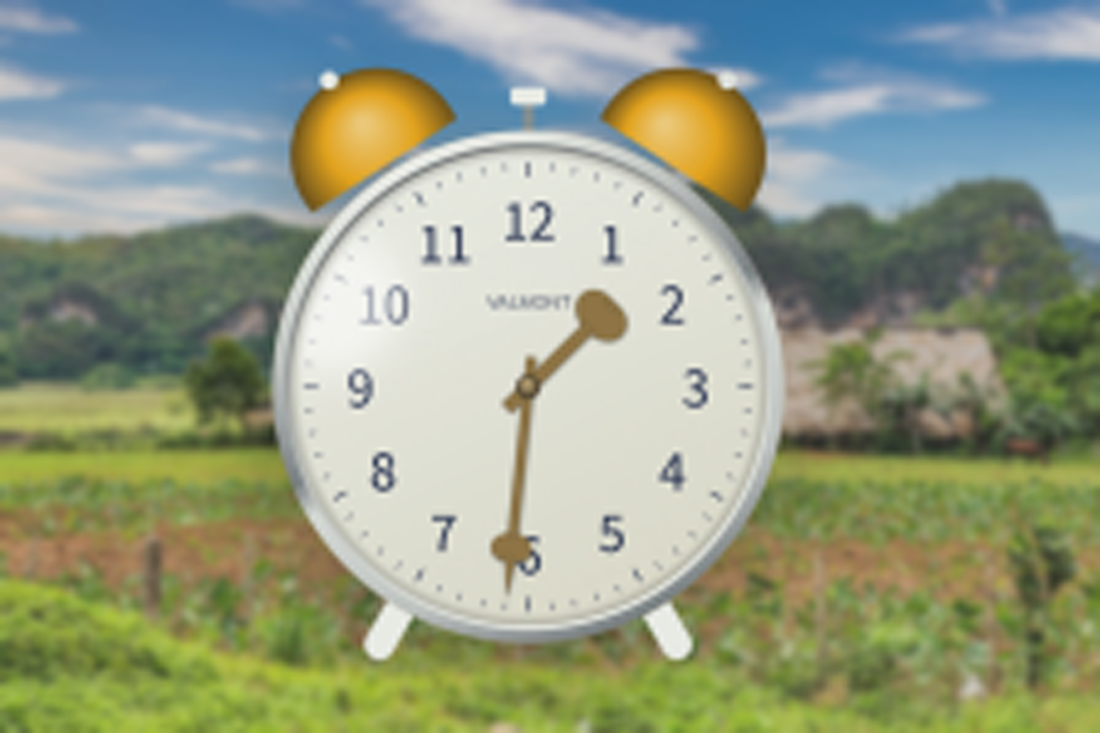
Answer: h=1 m=31
